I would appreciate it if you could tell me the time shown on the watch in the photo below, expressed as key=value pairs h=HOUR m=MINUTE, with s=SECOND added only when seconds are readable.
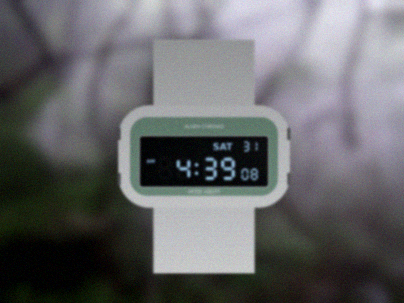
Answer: h=4 m=39 s=8
